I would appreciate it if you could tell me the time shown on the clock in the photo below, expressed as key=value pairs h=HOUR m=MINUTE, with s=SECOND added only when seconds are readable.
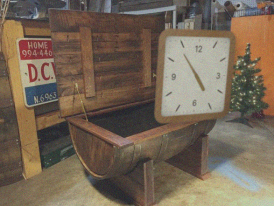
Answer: h=4 m=54
